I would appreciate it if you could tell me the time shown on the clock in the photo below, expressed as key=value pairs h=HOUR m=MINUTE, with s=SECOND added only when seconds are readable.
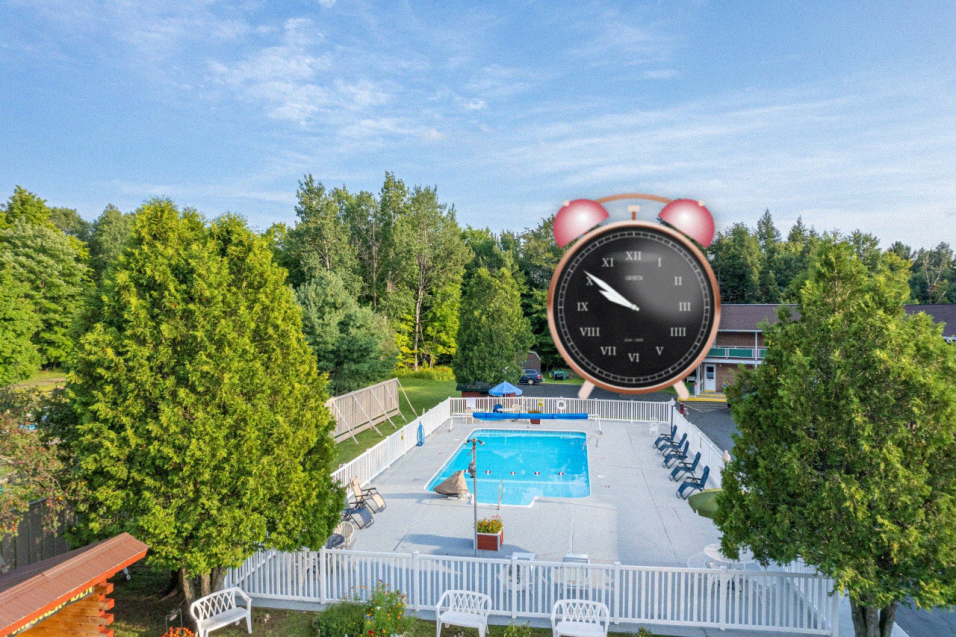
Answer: h=9 m=51
